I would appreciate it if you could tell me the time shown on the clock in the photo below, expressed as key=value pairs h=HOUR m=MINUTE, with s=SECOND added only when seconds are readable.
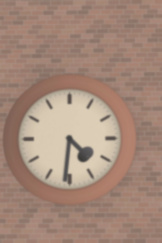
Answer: h=4 m=31
